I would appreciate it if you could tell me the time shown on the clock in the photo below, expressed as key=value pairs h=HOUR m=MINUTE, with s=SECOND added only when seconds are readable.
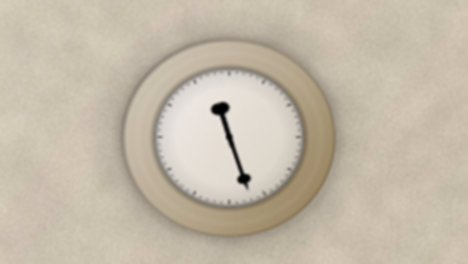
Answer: h=11 m=27
